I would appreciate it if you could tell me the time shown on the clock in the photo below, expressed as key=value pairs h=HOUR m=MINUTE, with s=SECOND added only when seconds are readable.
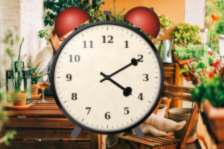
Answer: h=4 m=10
